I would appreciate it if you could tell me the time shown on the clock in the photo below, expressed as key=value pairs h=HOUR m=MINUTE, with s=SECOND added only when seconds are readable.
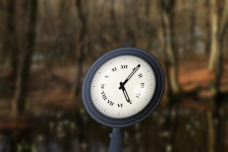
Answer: h=5 m=6
